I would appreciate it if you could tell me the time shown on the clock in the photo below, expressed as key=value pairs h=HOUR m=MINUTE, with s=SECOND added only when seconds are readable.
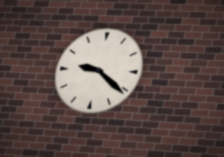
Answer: h=9 m=21
